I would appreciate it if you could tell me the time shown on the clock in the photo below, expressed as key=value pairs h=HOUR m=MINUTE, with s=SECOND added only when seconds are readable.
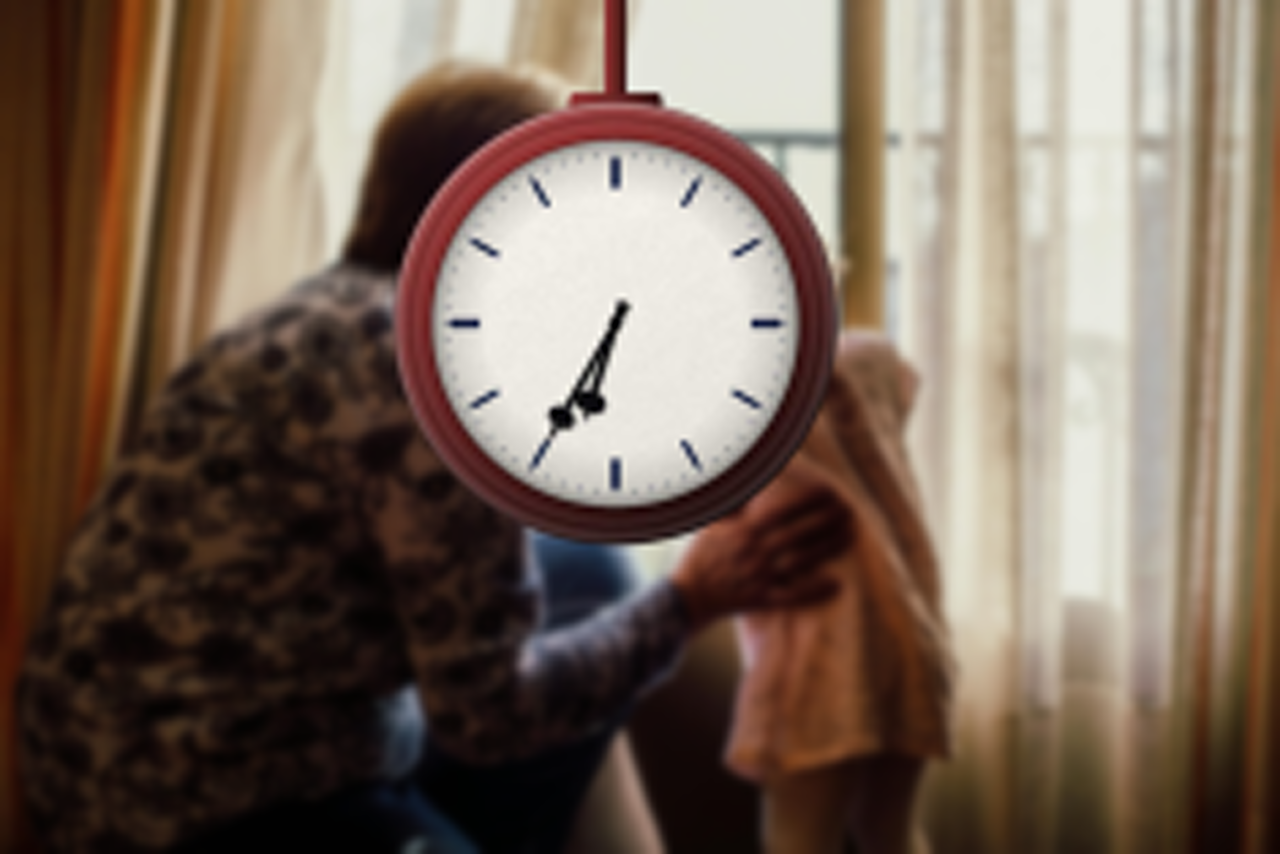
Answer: h=6 m=35
